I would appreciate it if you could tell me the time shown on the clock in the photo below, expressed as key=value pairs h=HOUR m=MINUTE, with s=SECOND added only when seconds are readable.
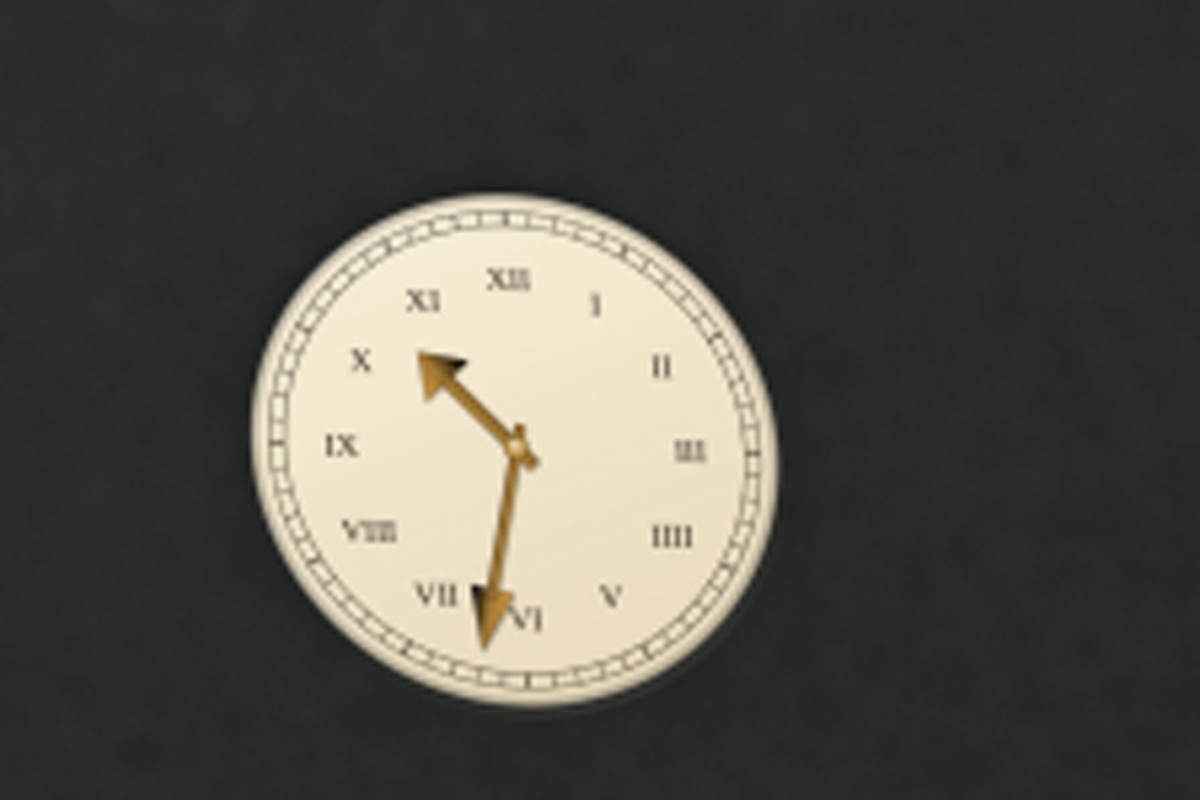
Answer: h=10 m=32
